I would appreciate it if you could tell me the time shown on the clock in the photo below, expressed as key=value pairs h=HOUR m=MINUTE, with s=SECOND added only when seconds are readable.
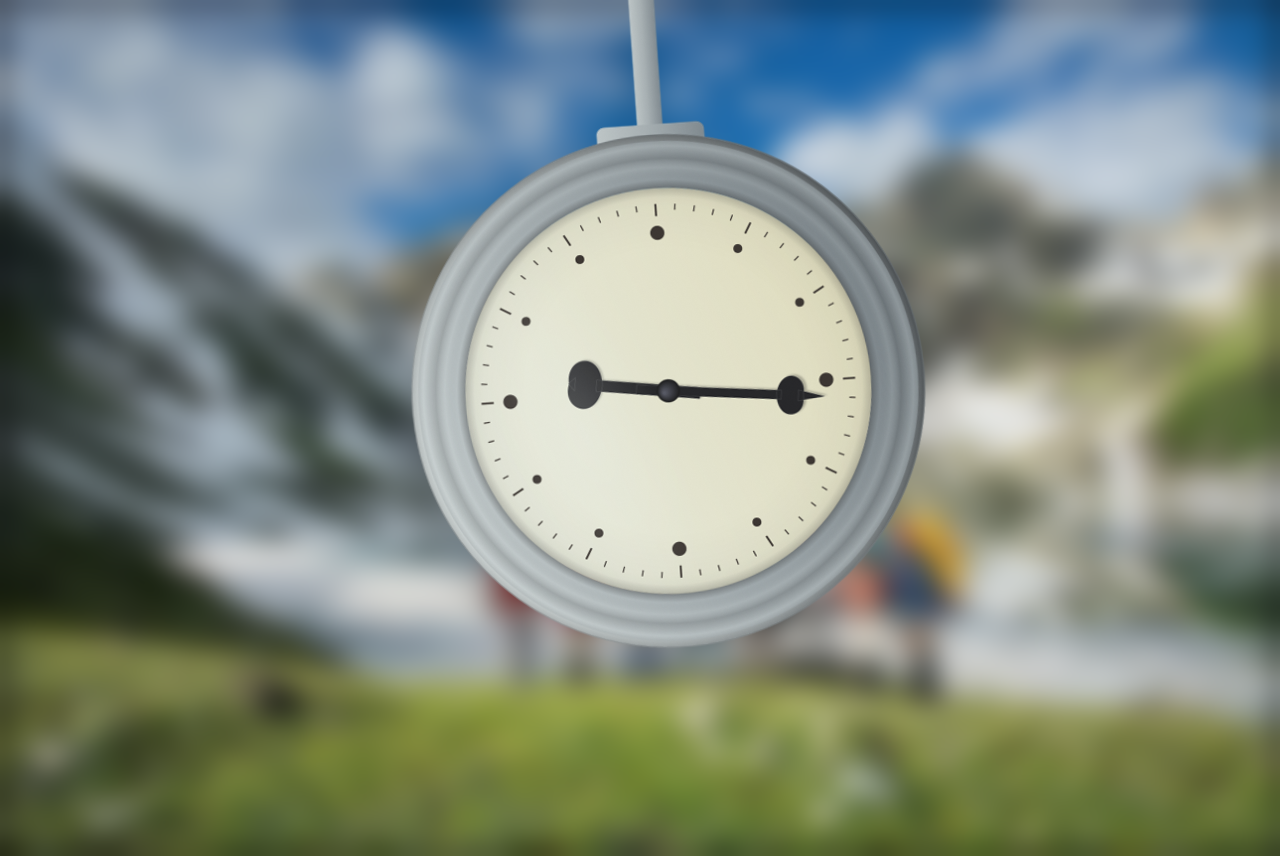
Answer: h=9 m=16
